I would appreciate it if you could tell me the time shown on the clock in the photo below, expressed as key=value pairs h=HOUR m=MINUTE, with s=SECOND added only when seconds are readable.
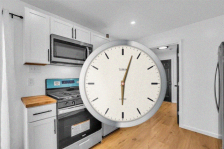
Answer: h=6 m=3
